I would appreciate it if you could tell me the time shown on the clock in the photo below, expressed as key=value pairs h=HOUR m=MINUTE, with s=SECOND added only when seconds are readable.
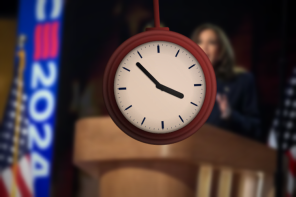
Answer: h=3 m=53
